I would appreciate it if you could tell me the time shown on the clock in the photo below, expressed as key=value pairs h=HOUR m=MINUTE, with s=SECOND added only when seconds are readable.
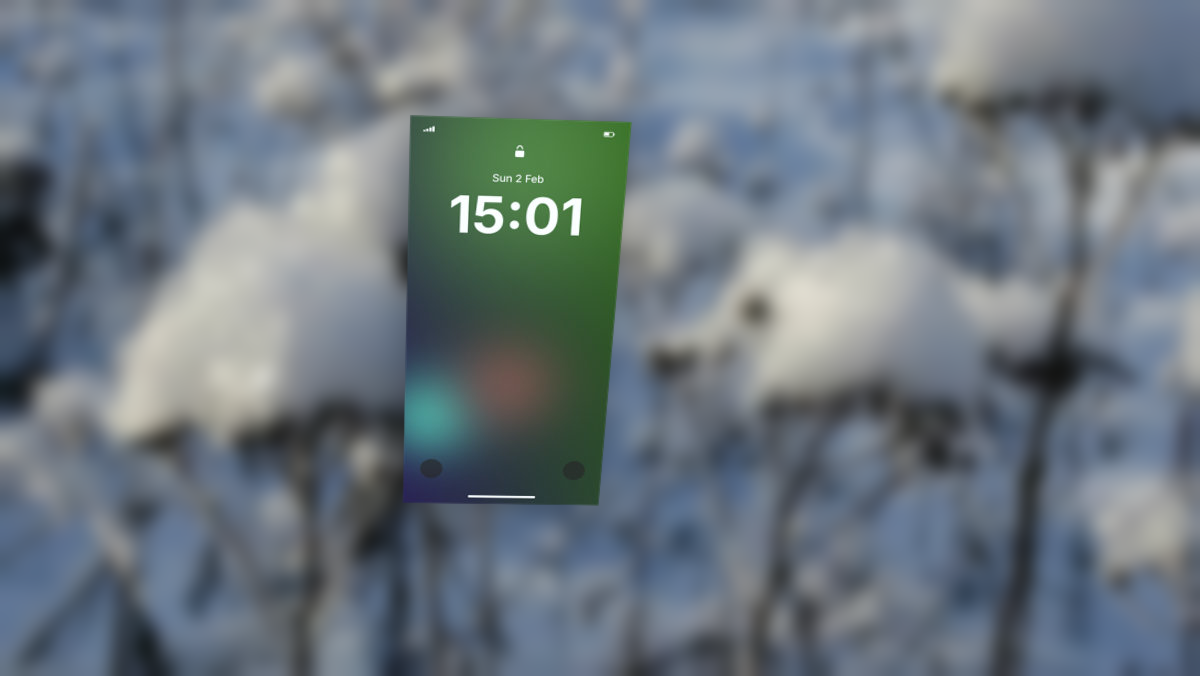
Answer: h=15 m=1
